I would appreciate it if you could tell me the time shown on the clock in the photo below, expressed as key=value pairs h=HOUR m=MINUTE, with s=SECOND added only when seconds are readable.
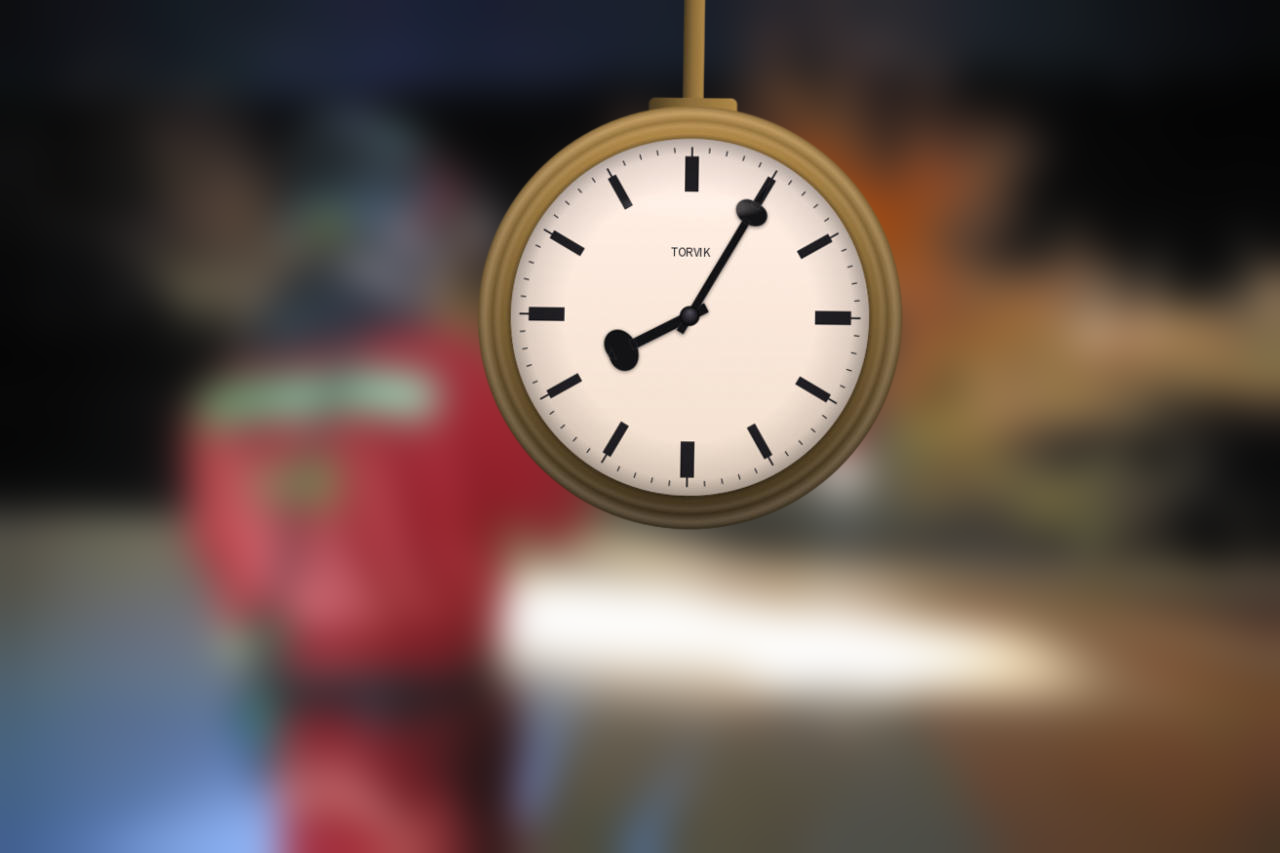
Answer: h=8 m=5
